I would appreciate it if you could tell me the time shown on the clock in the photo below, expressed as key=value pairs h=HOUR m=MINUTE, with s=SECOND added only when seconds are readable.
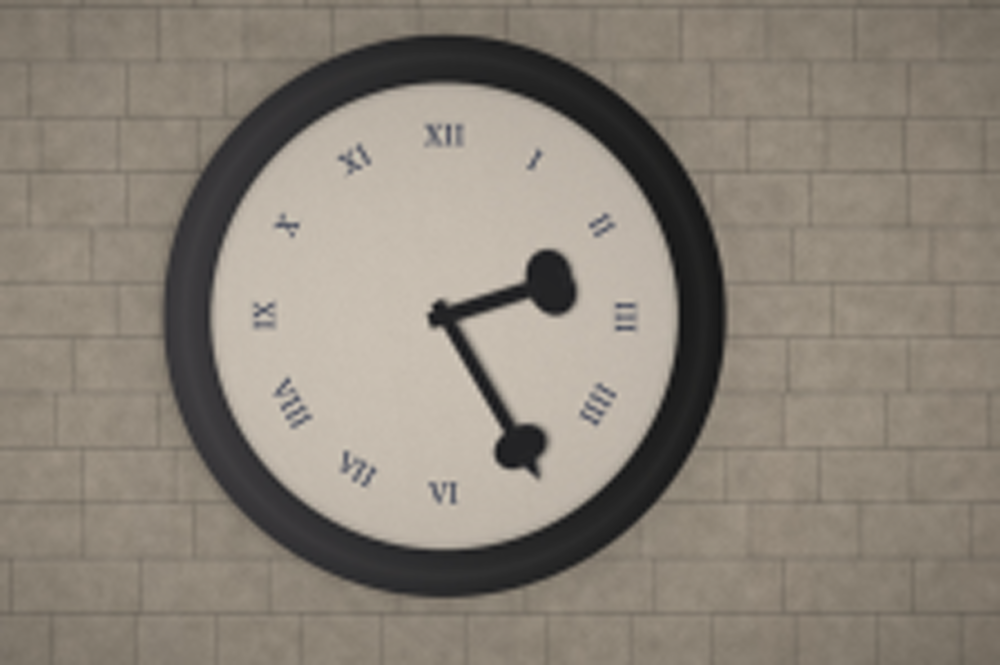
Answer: h=2 m=25
